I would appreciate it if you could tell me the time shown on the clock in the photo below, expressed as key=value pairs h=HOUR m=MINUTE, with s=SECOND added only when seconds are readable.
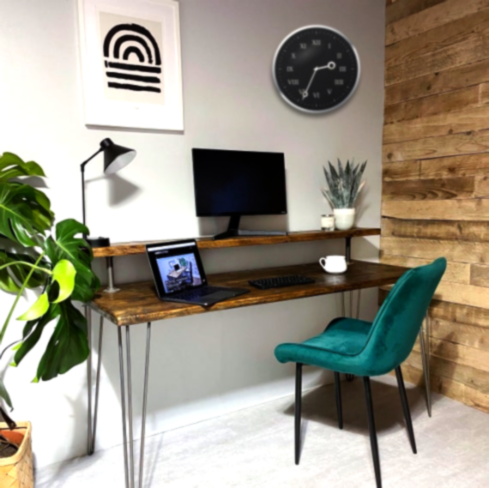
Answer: h=2 m=34
